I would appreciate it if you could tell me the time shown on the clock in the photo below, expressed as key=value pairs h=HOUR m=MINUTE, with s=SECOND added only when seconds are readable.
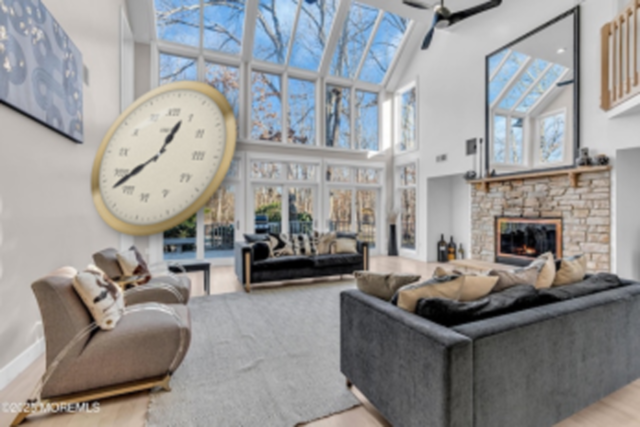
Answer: h=12 m=38
